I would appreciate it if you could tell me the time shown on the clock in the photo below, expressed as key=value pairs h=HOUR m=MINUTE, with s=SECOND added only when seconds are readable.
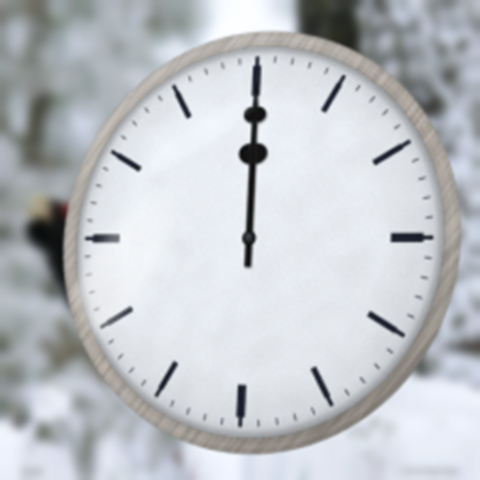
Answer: h=12 m=0
